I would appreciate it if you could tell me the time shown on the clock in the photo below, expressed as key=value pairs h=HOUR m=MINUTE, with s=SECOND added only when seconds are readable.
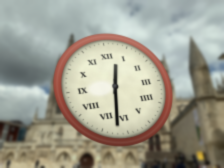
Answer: h=12 m=32
